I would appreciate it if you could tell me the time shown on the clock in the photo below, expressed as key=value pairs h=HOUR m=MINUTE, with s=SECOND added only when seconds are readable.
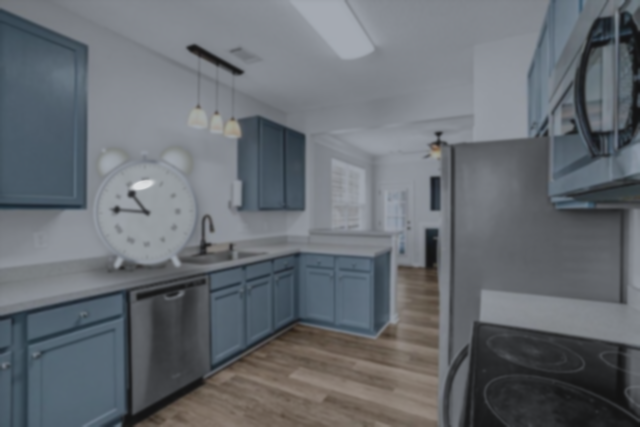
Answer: h=10 m=46
